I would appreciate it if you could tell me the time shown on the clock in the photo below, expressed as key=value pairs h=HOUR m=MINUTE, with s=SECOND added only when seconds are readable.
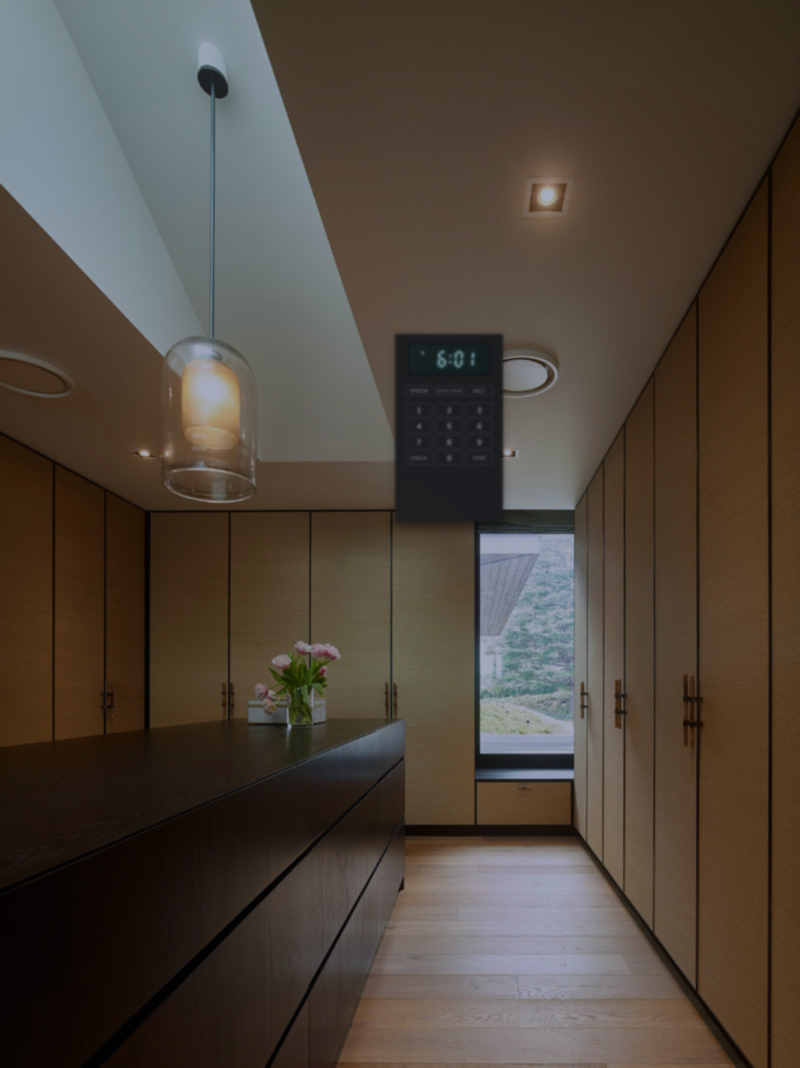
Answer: h=6 m=1
